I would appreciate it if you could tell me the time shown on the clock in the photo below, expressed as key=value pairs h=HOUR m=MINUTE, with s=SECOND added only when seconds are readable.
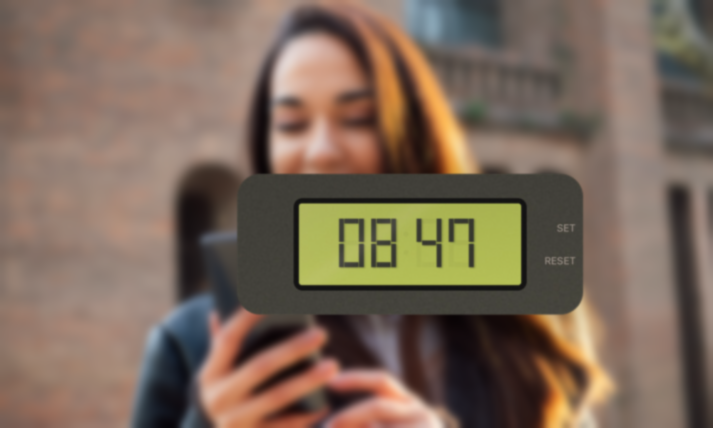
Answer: h=8 m=47
